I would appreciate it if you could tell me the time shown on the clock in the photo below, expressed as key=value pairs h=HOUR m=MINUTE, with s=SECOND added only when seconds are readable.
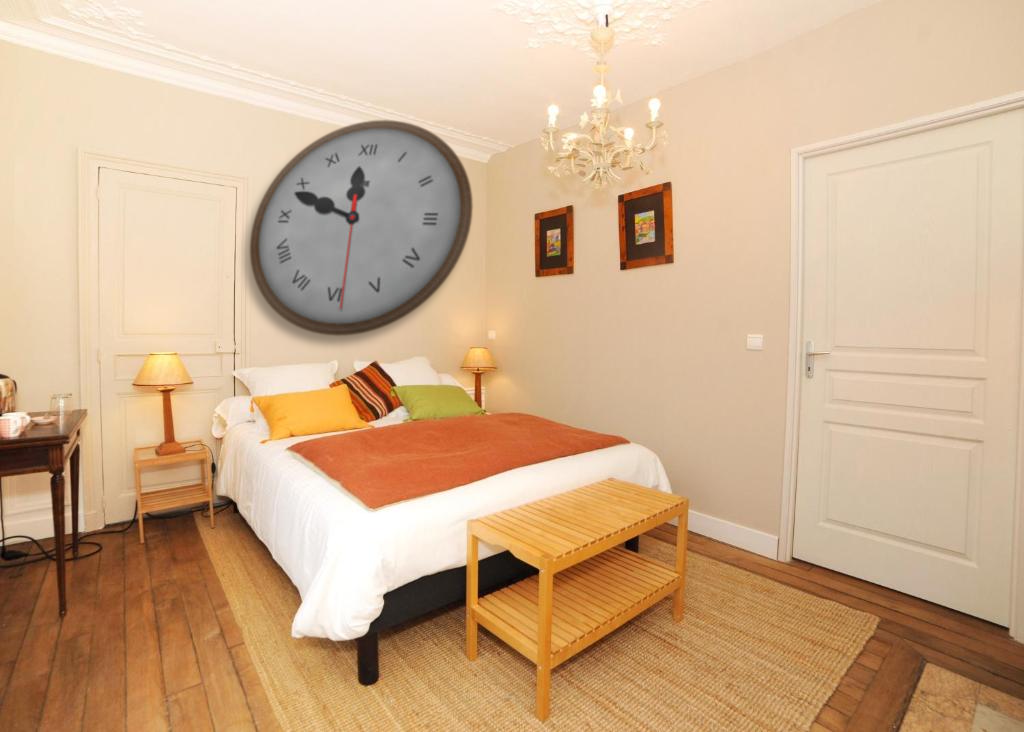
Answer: h=11 m=48 s=29
